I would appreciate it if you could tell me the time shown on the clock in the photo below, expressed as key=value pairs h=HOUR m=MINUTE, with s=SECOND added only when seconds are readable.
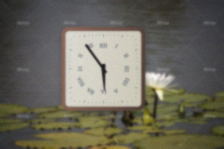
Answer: h=5 m=54
